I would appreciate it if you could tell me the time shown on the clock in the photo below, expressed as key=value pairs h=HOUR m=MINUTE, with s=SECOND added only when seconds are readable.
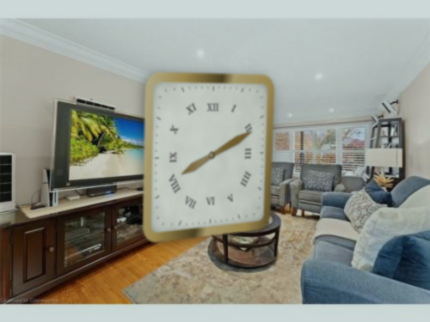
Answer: h=8 m=11
